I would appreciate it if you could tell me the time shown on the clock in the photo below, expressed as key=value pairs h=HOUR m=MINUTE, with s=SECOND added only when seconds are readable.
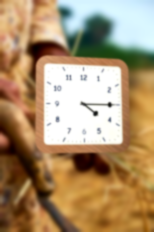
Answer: h=4 m=15
